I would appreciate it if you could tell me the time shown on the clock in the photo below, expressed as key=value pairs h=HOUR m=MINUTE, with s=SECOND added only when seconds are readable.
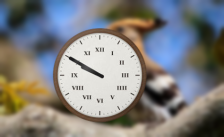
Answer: h=9 m=50
